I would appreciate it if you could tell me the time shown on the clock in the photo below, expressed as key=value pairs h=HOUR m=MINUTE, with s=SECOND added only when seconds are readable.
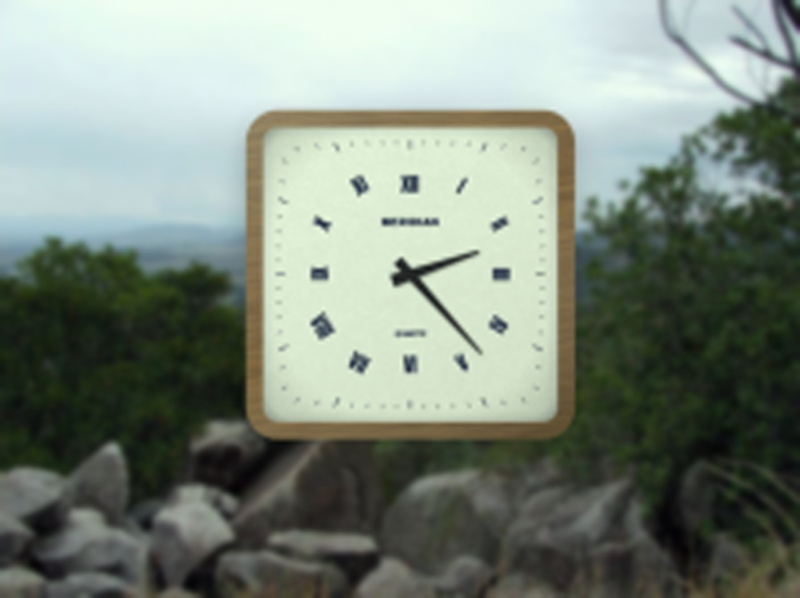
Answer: h=2 m=23
